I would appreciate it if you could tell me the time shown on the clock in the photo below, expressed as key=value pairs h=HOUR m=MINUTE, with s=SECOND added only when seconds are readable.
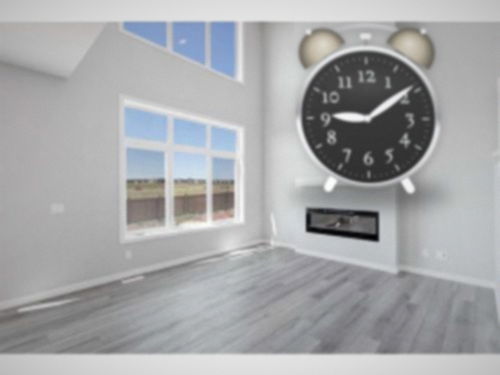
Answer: h=9 m=9
